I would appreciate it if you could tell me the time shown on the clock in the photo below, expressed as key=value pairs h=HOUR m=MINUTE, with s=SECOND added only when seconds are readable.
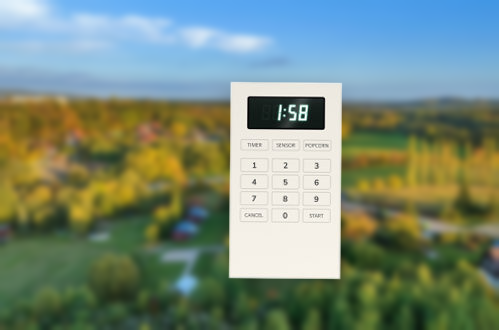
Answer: h=1 m=58
